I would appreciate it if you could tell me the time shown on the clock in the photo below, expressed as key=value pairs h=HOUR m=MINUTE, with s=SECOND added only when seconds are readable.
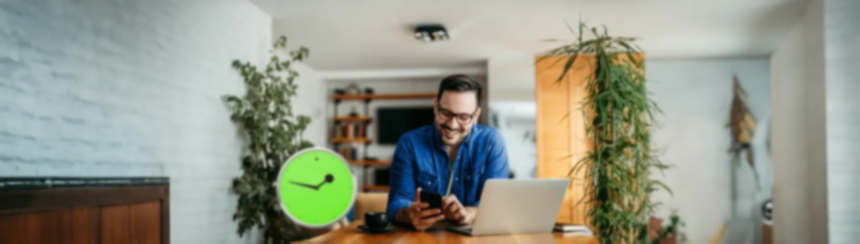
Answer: h=1 m=47
